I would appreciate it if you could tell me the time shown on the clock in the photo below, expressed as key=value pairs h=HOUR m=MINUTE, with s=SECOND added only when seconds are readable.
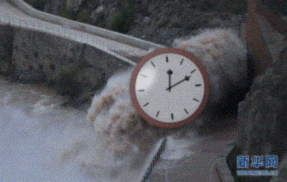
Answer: h=12 m=11
